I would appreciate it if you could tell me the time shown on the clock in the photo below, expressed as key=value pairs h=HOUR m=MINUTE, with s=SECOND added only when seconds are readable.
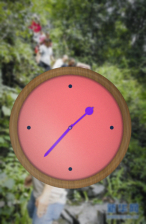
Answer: h=1 m=37
